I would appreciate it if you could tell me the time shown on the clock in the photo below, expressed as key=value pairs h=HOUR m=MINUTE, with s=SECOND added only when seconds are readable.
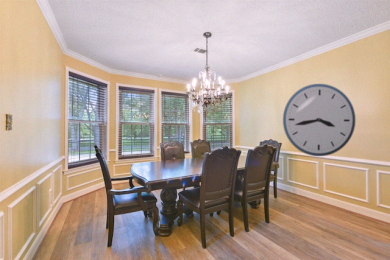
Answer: h=3 m=43
